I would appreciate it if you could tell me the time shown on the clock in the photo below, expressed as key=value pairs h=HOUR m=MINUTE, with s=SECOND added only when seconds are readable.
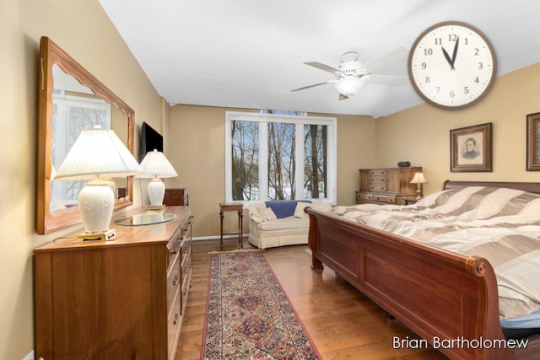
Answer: h=11 m=2
